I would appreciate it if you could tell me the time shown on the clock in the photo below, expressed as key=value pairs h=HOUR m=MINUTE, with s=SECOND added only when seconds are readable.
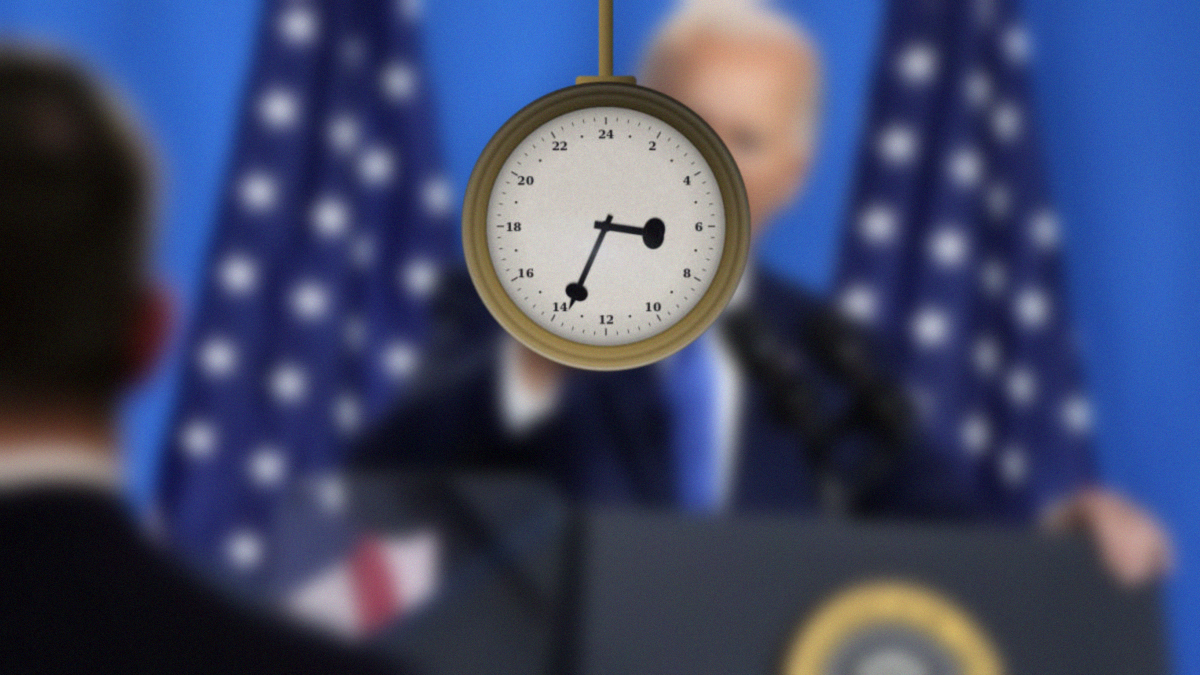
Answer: h=6 m=34
